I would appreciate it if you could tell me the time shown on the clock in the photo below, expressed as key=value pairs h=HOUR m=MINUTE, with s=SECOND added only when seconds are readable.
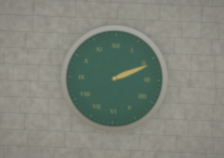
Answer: h=2 m=11
